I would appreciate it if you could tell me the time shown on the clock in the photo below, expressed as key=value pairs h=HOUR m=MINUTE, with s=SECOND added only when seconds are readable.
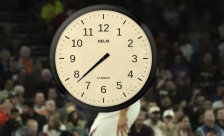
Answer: h=7 m=38
